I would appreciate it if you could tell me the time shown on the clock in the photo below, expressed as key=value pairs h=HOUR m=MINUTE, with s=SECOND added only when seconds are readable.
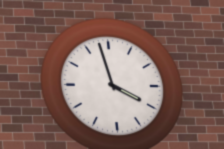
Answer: h=3 m=58
